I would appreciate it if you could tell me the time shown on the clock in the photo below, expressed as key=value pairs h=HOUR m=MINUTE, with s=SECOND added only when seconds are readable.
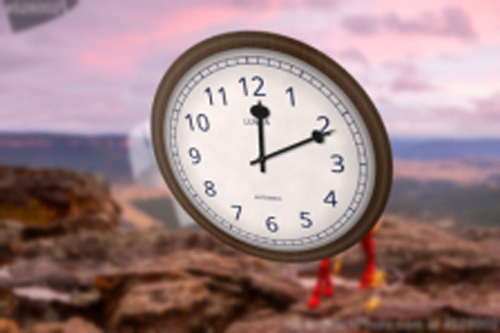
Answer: h=12 m=11
